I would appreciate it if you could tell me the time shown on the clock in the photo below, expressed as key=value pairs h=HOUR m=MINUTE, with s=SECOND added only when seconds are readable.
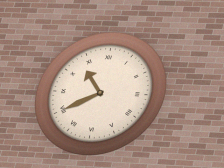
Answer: h=10 m=40
